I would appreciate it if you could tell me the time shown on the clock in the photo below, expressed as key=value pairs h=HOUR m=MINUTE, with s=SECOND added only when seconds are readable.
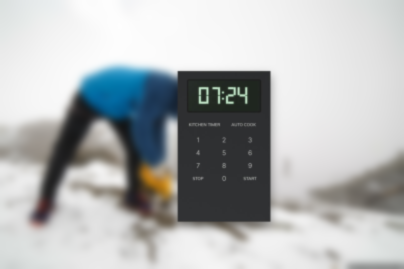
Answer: h=7 m=24
